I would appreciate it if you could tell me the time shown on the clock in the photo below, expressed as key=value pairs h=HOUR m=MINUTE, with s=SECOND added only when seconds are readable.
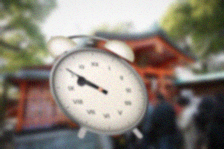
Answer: h=9 m=51
